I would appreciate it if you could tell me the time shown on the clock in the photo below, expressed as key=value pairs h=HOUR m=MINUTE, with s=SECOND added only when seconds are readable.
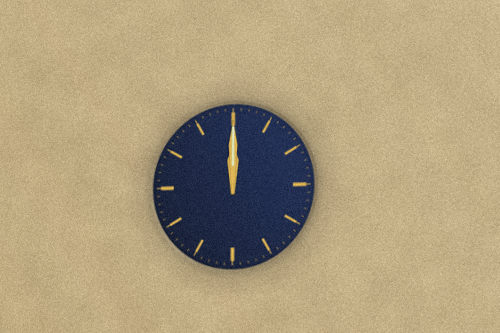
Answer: h=12 m=0
